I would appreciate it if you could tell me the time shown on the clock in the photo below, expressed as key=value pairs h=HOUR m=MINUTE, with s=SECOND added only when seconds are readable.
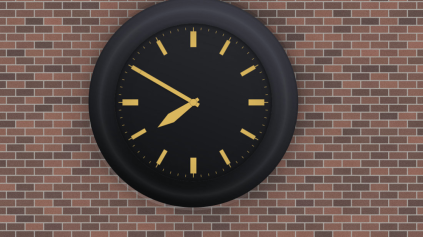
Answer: h=7 m=50
